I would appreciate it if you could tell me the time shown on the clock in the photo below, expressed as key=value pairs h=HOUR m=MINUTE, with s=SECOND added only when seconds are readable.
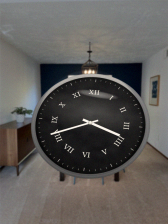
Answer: h=3 m=41
